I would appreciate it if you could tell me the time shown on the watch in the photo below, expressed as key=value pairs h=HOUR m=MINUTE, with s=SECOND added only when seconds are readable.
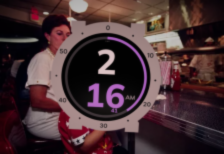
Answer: h=2 m=16
